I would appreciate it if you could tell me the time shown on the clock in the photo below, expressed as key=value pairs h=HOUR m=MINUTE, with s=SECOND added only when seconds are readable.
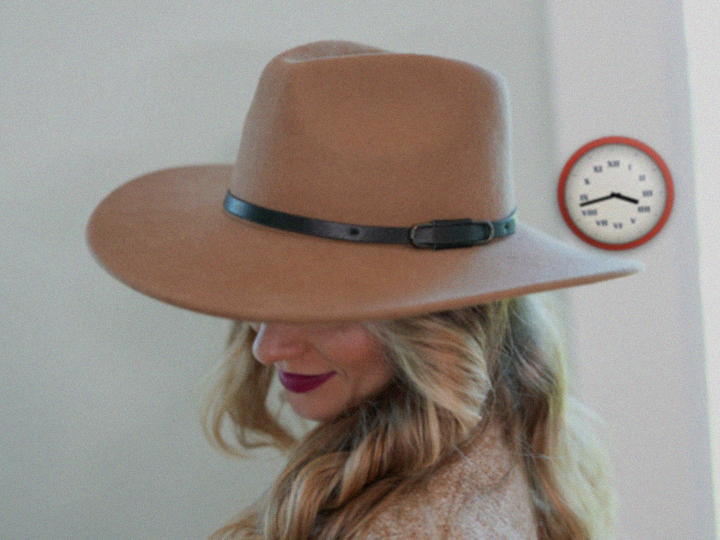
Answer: h=3 m=43
